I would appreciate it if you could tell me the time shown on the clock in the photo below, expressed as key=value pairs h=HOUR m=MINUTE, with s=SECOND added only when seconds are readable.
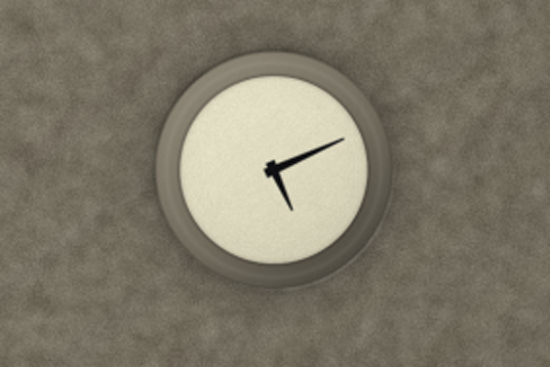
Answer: h=5 m=11
